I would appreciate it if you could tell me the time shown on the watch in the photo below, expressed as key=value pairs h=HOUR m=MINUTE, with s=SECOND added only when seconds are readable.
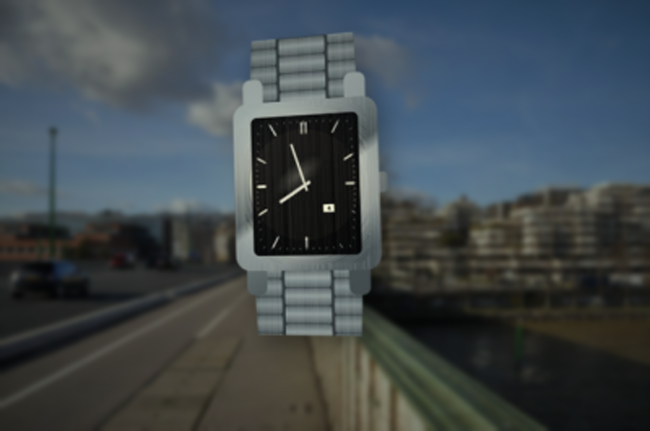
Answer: h=7 m=57
